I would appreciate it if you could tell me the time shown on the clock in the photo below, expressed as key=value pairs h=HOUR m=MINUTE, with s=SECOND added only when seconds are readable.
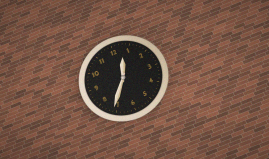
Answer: h=12 m=36
